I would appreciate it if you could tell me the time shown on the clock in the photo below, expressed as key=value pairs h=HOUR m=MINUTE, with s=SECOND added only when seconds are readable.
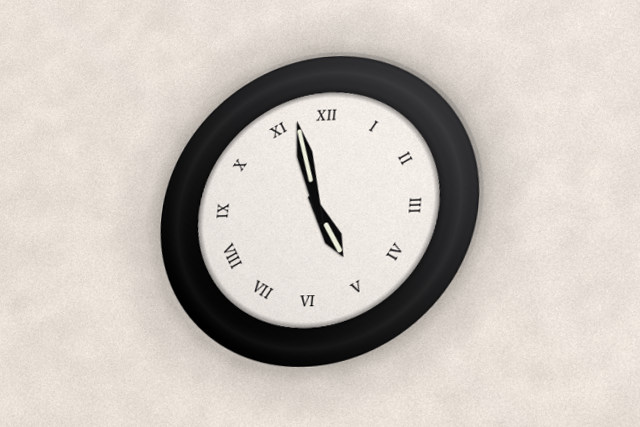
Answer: h=4 m=57
